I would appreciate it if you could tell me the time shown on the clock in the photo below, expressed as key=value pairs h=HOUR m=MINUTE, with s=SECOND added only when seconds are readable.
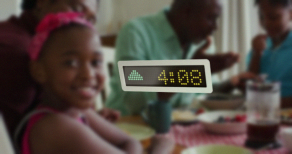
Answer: h=4 m=8
